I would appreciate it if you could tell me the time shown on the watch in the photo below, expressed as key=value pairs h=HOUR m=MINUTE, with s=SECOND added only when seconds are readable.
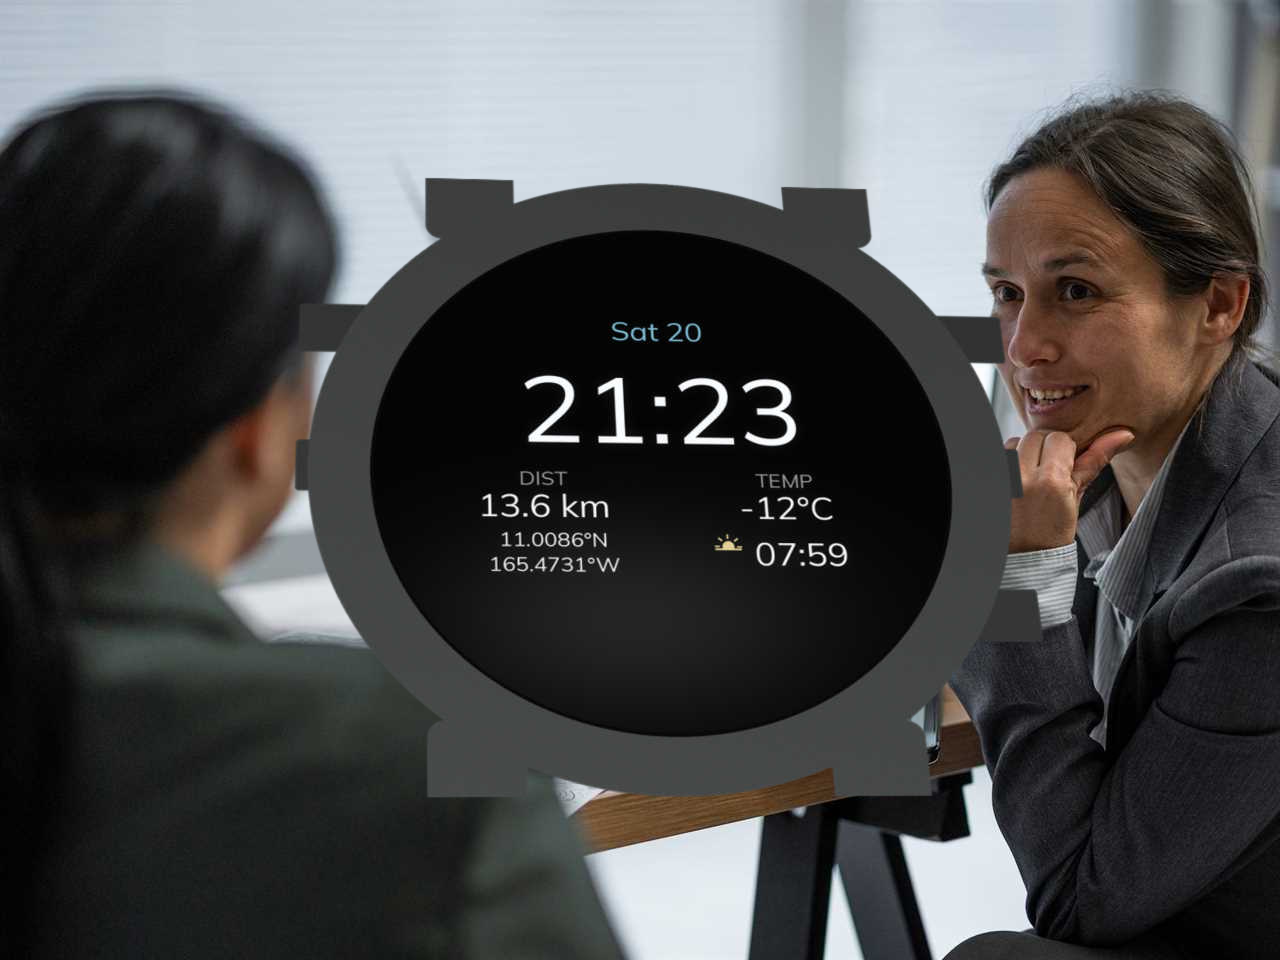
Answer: h=21 m=23
